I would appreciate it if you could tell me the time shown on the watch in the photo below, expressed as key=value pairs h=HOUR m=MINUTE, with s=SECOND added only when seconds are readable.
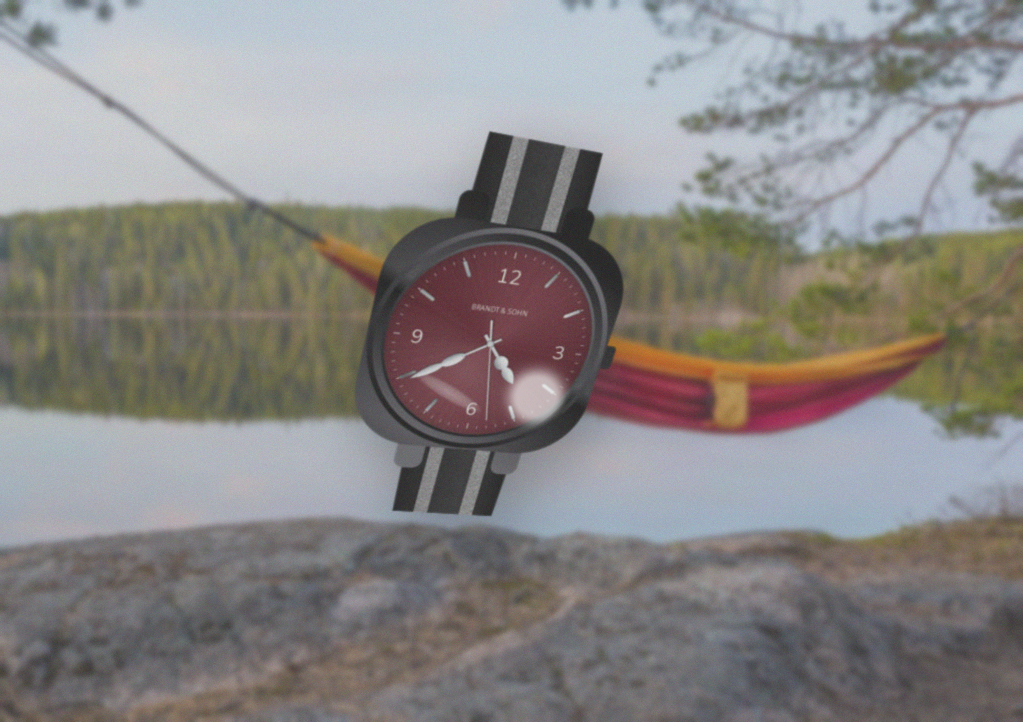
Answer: h=4 m=39 s=28
